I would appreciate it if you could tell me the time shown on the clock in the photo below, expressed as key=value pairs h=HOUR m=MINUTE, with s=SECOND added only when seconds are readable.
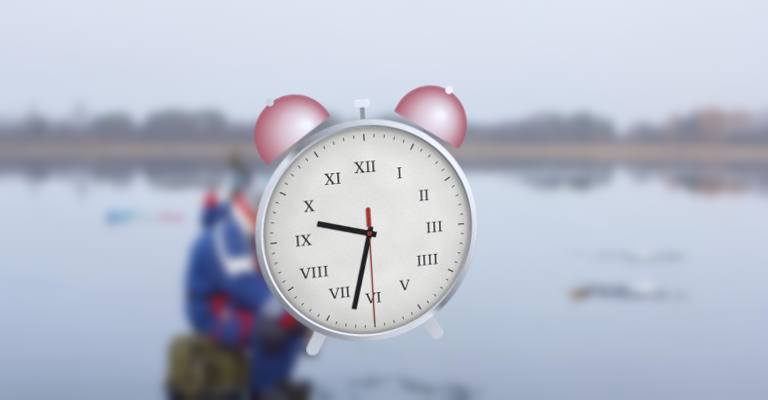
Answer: h=9 m=32 s=30
